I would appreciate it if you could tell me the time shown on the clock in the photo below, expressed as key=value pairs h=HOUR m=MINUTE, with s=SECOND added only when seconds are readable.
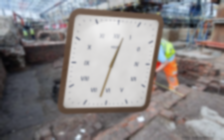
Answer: h=12 m=32
